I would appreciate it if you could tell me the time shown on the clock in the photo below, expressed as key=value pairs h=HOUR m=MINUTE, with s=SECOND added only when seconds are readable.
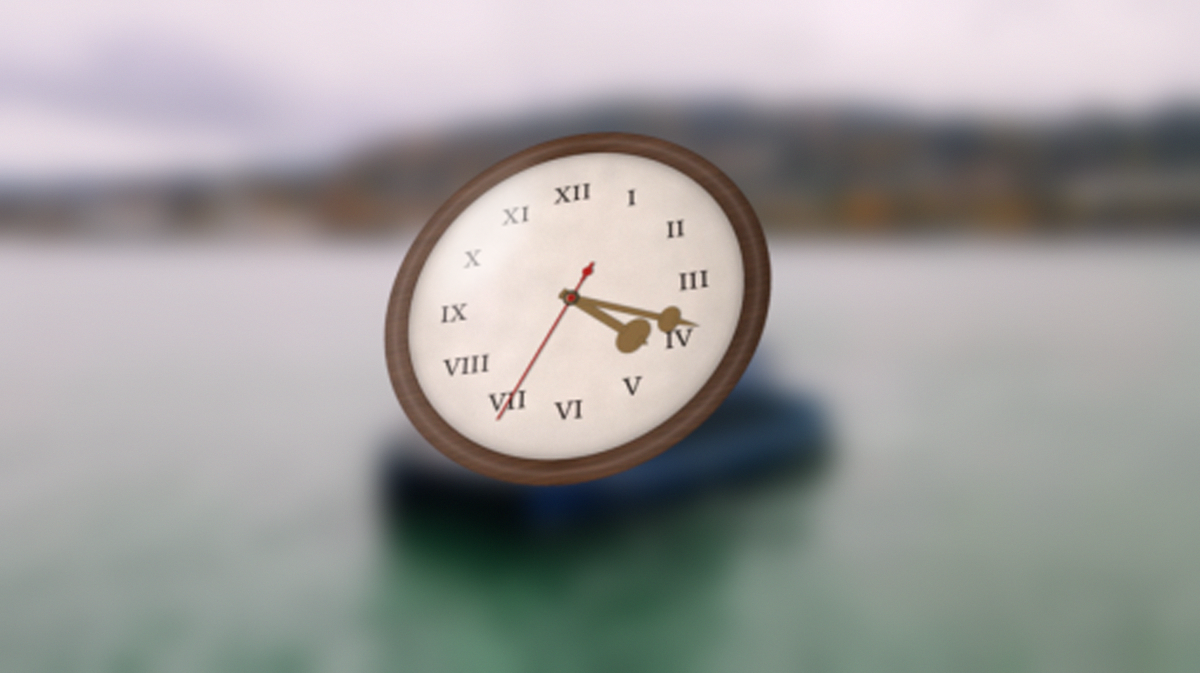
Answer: h=4 m=18 s=35
